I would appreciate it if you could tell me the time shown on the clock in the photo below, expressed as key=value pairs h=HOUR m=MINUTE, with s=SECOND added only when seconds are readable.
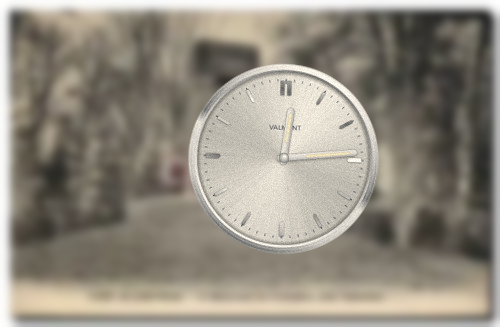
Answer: h=12 m=14
